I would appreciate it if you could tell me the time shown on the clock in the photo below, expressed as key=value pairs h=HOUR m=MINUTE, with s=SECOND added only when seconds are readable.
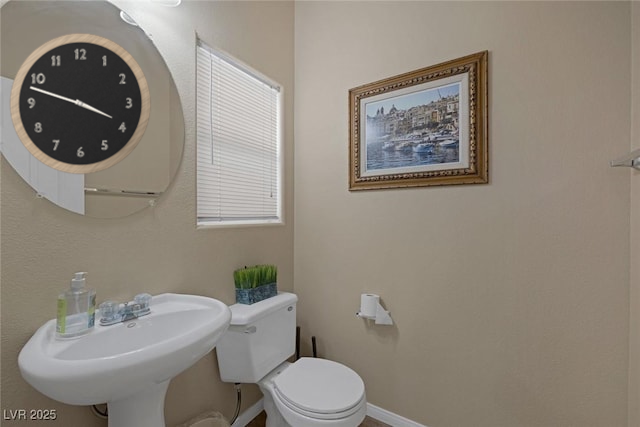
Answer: h=3 m=48
